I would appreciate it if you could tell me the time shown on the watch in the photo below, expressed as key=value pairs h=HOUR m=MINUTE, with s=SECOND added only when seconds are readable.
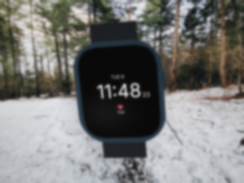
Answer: h=11 m=48
